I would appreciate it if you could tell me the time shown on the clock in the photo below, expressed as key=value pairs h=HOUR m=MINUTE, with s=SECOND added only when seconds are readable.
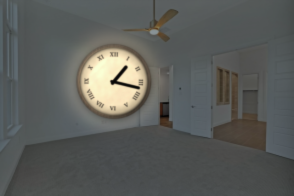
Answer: h=1 m=17
